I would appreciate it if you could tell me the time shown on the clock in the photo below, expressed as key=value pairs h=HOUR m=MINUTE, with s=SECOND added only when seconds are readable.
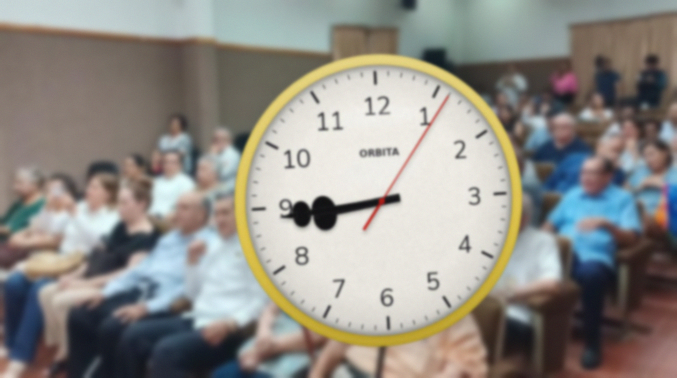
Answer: h=8 m=44 s=6
